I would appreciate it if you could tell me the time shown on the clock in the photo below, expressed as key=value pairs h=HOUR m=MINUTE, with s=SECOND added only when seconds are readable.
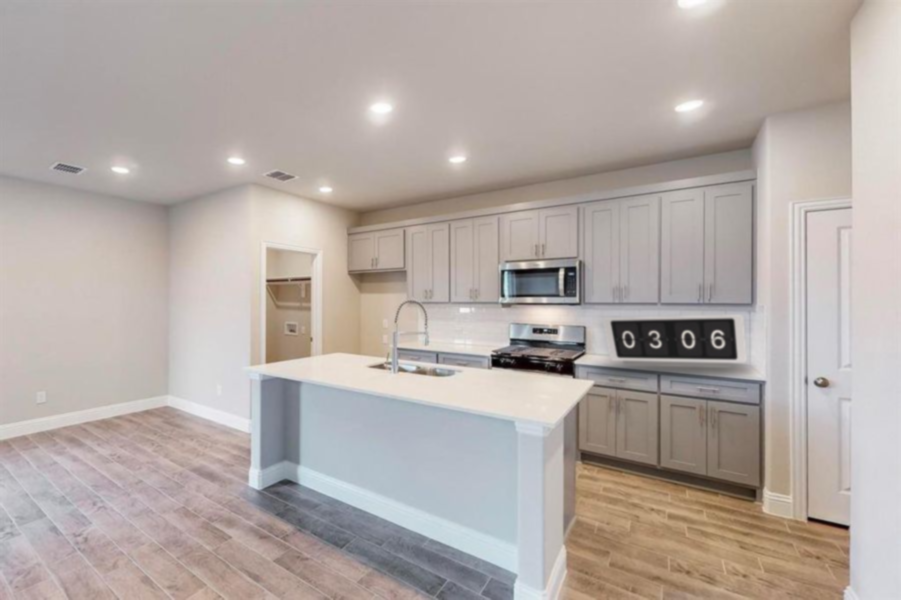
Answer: h=3 m=6
